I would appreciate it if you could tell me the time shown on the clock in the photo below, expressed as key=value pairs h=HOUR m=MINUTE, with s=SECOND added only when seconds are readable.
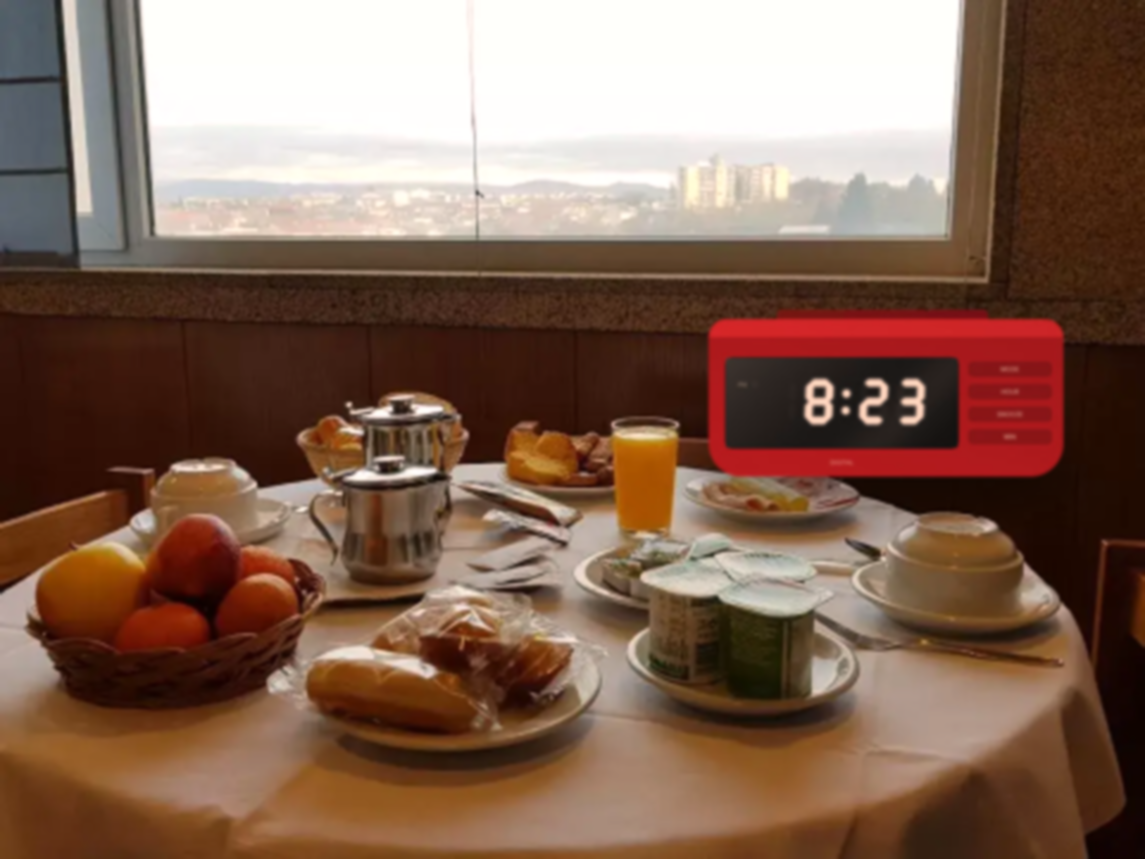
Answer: h=8 m=23
